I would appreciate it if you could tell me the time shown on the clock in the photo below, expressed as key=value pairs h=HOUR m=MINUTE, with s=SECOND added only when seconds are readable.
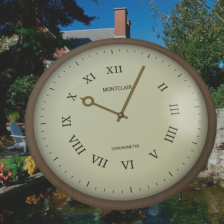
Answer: h=10 m=5
